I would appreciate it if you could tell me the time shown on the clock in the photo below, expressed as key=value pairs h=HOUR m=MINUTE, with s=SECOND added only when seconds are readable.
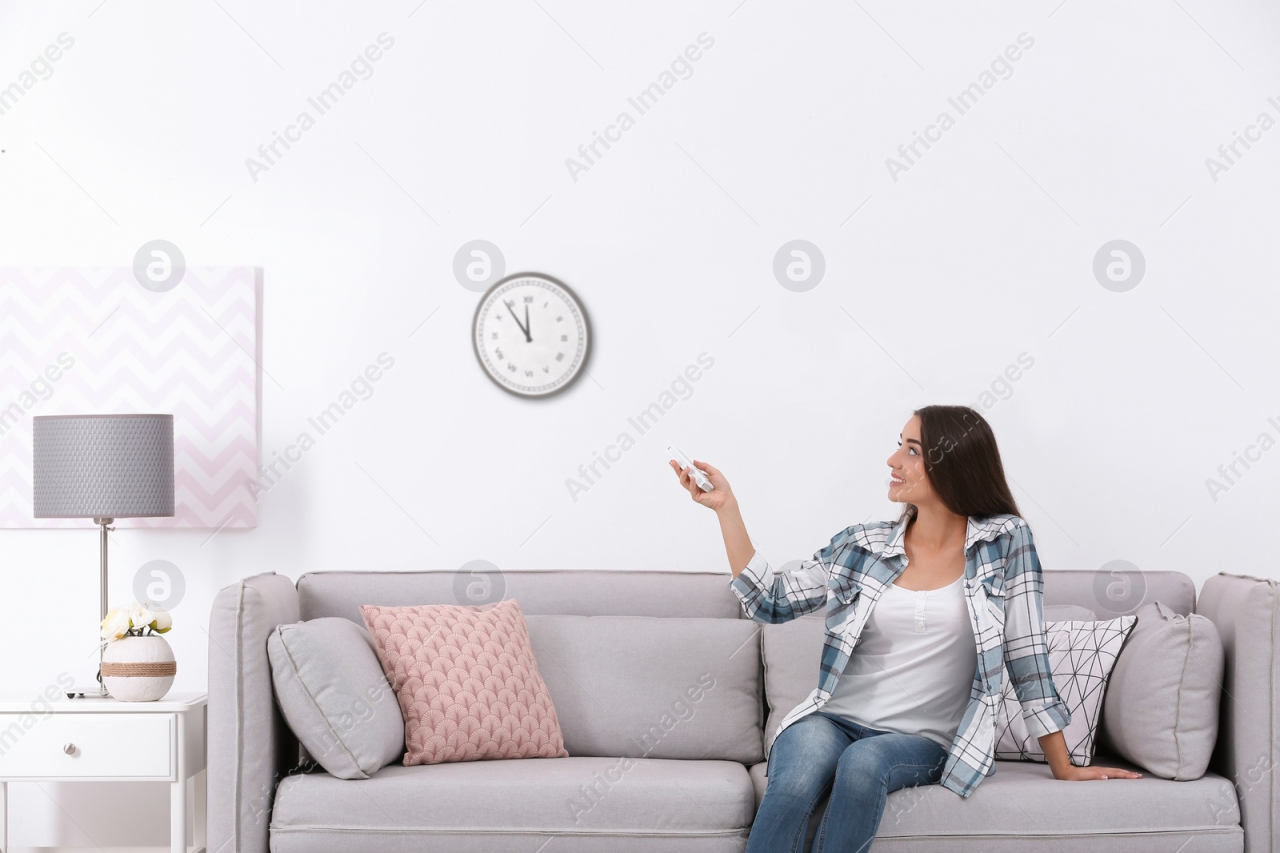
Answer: h=11 m=54
